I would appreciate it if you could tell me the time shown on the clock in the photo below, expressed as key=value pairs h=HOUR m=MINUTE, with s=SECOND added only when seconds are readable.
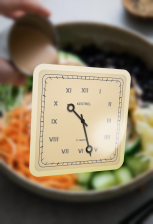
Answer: h=10 m=27
